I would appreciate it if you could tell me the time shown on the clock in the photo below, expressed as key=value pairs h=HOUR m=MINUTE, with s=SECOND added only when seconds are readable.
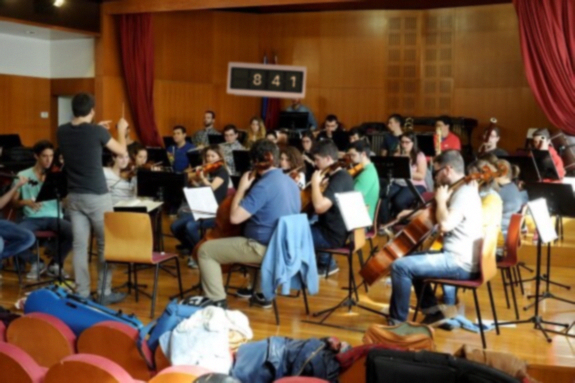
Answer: h=8 m=41
